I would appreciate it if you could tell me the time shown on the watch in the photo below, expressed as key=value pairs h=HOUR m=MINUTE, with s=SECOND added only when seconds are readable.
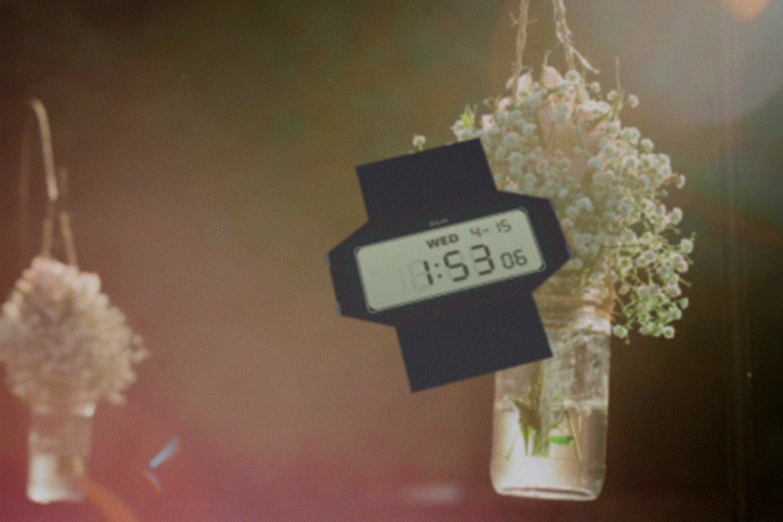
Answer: h=1 m=53 s=6
